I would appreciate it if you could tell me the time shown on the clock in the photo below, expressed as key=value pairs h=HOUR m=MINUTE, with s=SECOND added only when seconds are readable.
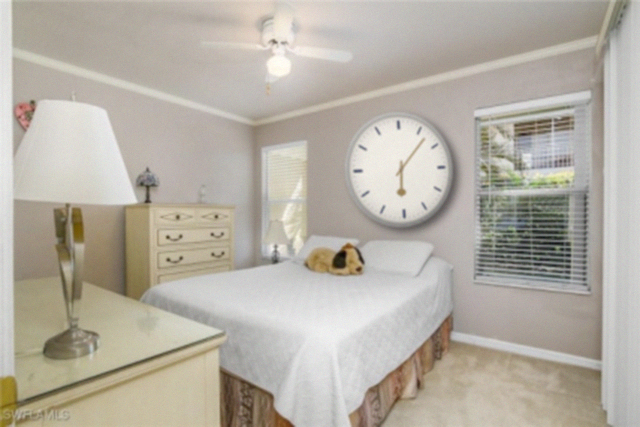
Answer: h=6 m=7
